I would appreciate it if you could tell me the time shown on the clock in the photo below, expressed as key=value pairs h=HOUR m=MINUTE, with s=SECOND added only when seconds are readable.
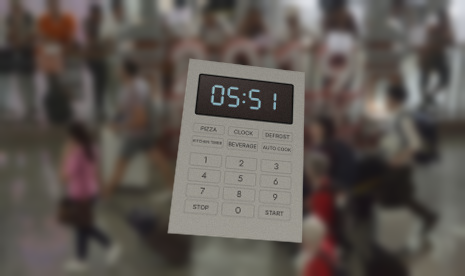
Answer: h=5 m=51
